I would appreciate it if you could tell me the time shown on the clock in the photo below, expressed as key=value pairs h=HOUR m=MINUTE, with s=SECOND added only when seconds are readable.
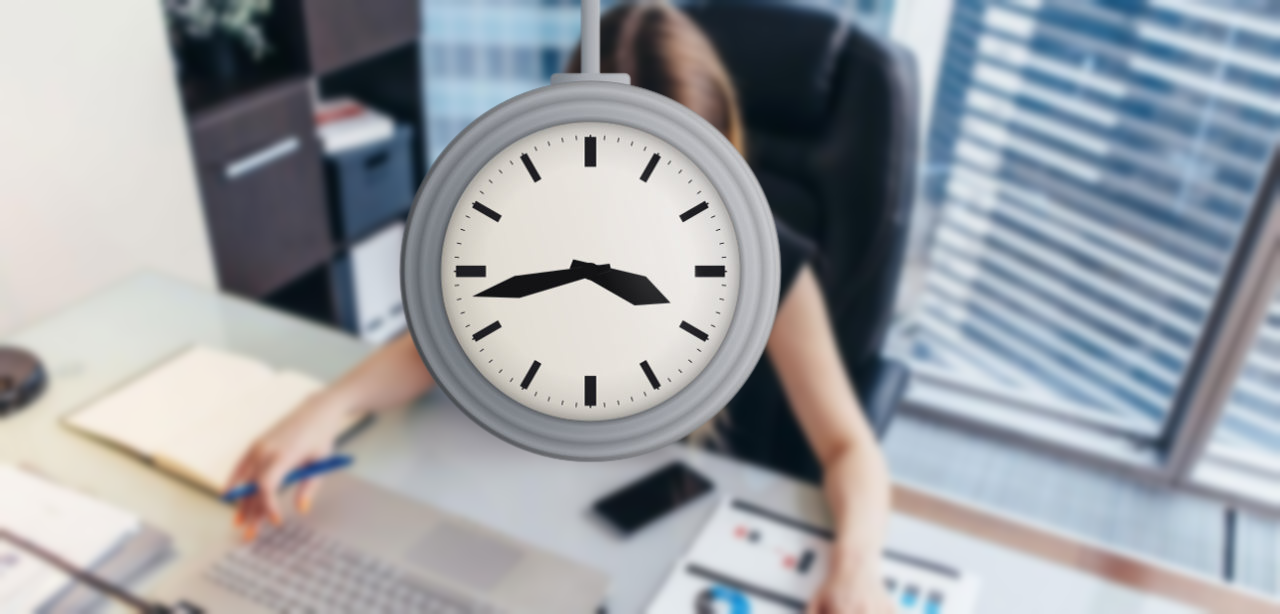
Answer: h=3 m=43
